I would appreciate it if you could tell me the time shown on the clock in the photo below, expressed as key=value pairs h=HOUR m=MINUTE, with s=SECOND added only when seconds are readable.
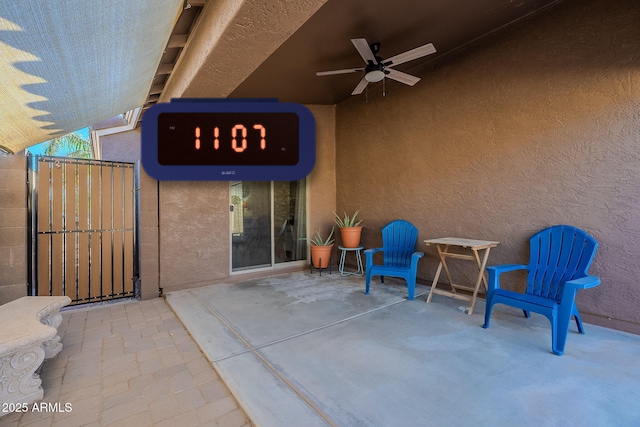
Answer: h=11 m=7
